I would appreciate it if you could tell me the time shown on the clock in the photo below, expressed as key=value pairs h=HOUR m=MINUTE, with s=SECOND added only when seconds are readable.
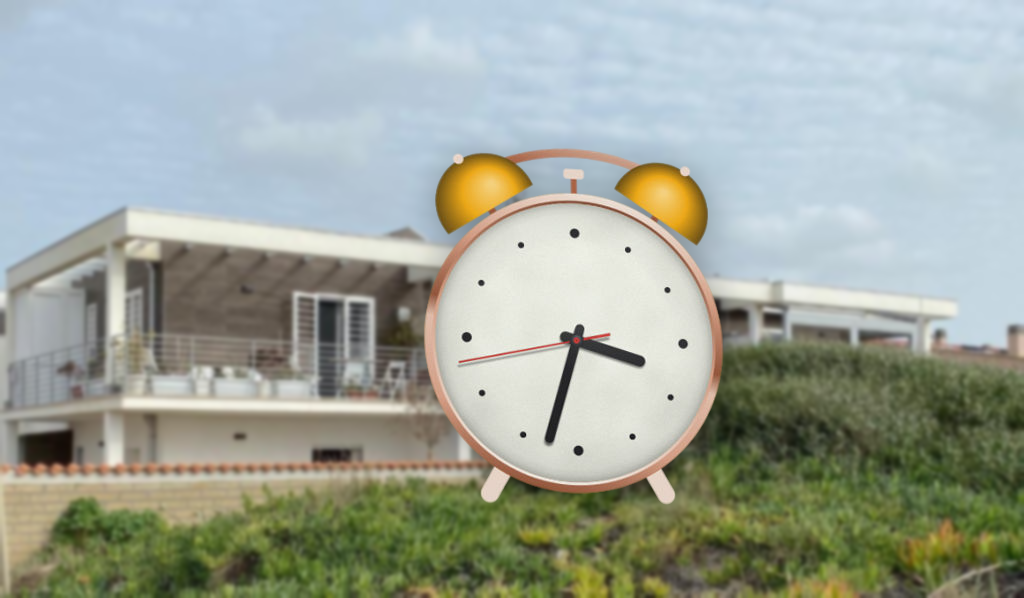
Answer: h=3 m=32 s=43
